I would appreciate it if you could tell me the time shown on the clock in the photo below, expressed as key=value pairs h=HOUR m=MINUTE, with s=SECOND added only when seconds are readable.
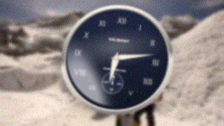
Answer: h=6 m=13
